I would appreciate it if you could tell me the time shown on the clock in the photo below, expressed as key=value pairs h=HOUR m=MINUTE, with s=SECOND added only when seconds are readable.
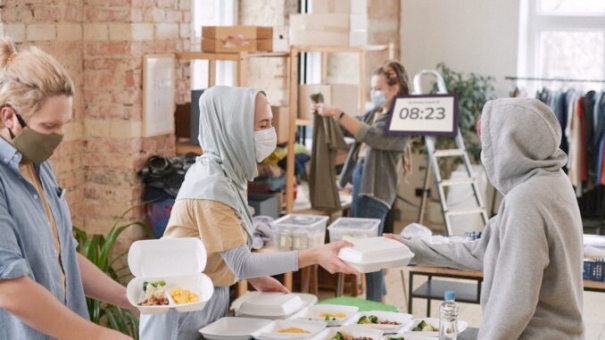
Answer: h=8 m=23
